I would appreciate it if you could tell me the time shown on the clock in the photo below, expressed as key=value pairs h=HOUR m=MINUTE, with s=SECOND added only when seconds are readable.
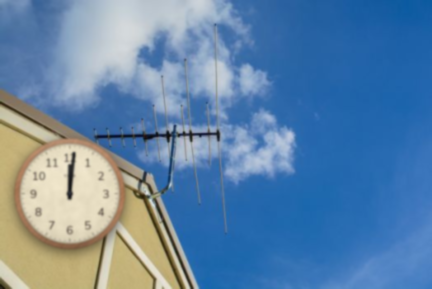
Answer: h=12 m=1
